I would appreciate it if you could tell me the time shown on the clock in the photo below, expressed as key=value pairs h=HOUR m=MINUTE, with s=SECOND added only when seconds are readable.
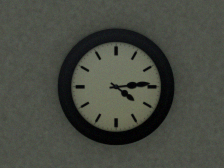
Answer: h=4 m=14
